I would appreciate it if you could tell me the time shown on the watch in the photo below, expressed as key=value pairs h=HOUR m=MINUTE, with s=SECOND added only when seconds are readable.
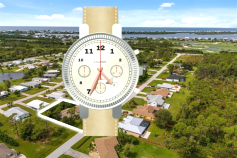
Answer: h=4 m=34
